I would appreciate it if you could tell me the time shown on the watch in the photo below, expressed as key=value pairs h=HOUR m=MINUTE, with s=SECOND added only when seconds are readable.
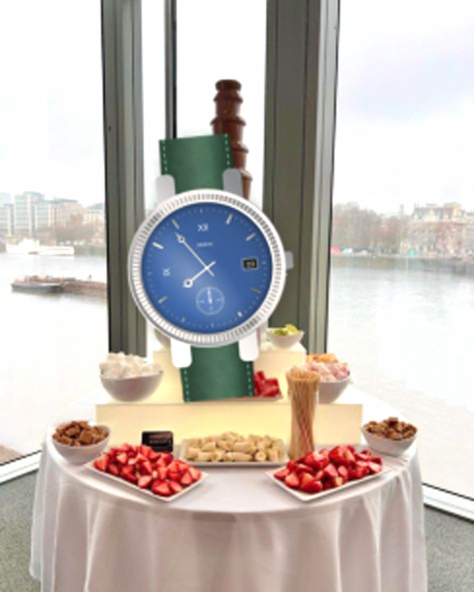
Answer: h=7 m=54
